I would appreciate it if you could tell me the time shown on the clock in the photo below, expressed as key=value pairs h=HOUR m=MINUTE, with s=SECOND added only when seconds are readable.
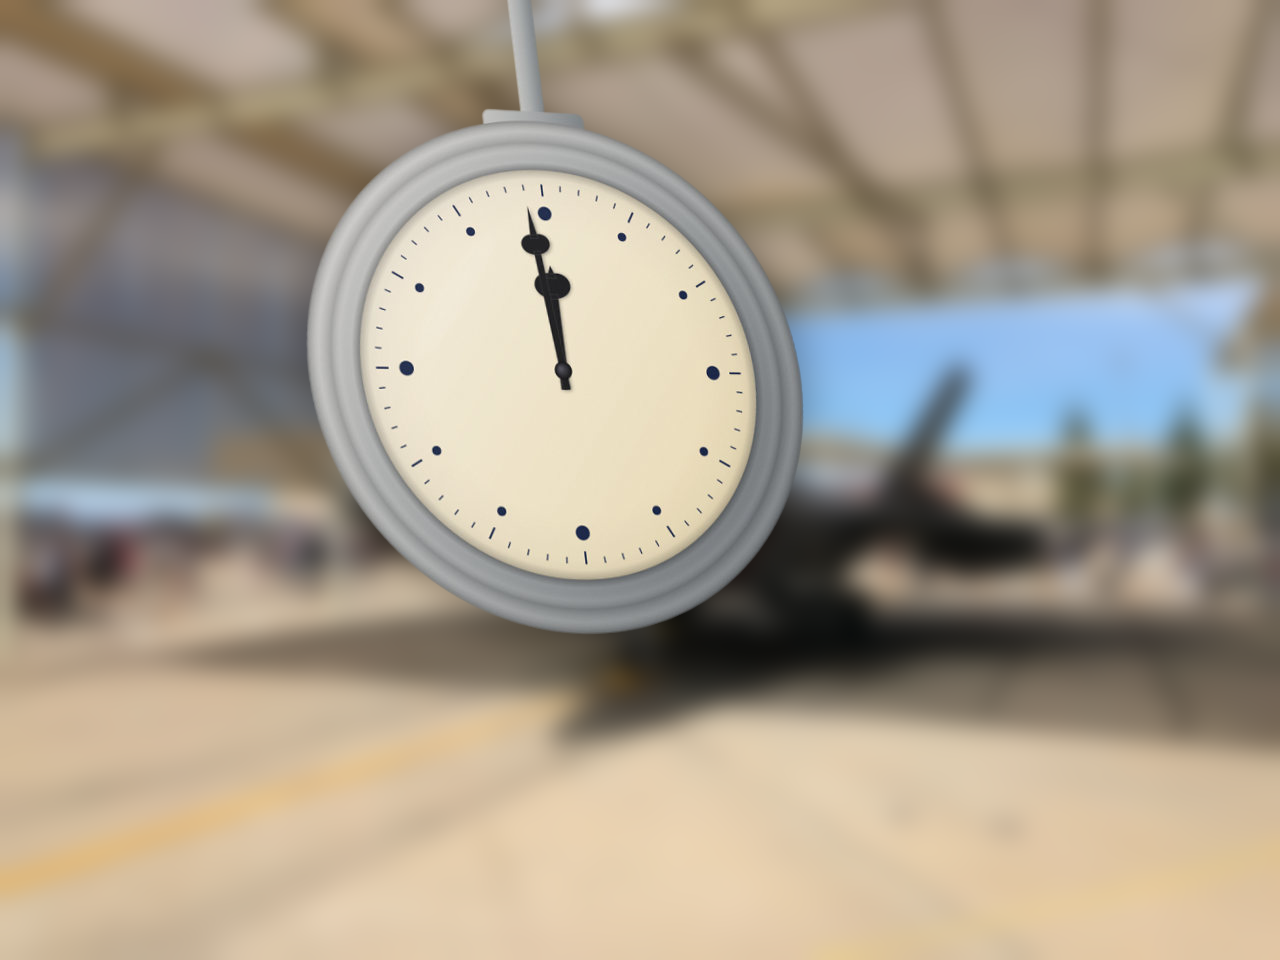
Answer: h=11 m=59
